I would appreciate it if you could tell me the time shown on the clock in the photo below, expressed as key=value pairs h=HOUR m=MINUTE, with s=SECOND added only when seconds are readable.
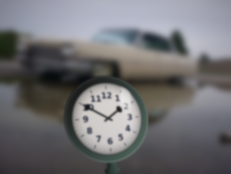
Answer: h=1 m=50
